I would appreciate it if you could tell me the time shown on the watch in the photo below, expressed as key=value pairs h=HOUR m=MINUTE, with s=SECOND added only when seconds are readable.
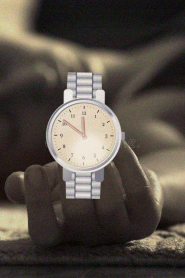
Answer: h=11 m=51
